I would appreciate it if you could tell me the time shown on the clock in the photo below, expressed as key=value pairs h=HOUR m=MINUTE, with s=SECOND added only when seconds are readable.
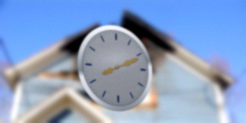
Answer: h=8 m=11
